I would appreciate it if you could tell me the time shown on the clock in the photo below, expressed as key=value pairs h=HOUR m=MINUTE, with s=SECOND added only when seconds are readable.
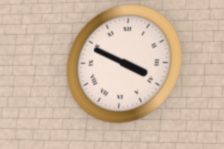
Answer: h=3 m=49
